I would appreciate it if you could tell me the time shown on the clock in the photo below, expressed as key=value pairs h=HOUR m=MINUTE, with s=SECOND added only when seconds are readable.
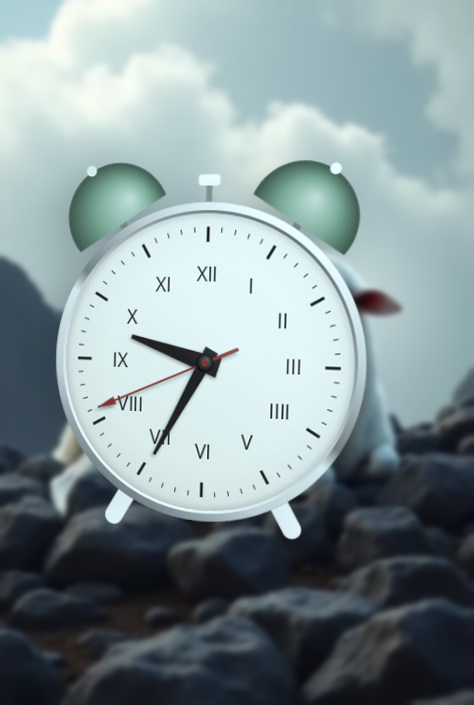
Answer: h=9 m=34 s=41
